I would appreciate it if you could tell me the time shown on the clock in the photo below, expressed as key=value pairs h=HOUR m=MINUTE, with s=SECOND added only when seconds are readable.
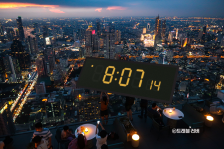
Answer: h=8 m=7 s=14
